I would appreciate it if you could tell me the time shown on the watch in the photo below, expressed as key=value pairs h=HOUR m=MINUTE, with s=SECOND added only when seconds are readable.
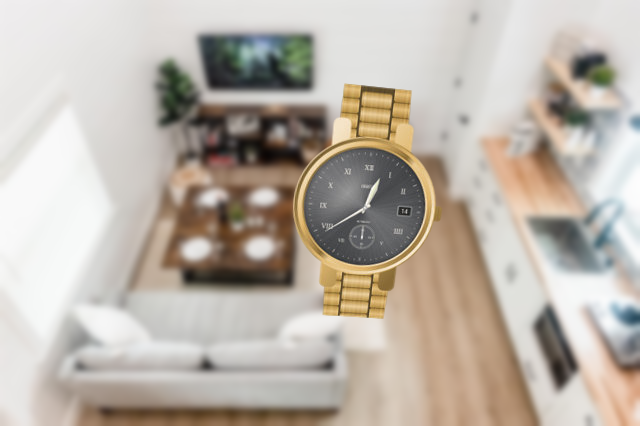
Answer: h=12 m=39
